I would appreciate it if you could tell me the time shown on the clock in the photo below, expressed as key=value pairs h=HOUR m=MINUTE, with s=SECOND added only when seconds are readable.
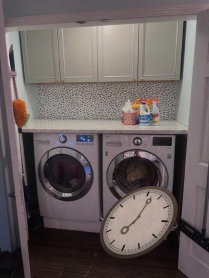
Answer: h=7 m=2
